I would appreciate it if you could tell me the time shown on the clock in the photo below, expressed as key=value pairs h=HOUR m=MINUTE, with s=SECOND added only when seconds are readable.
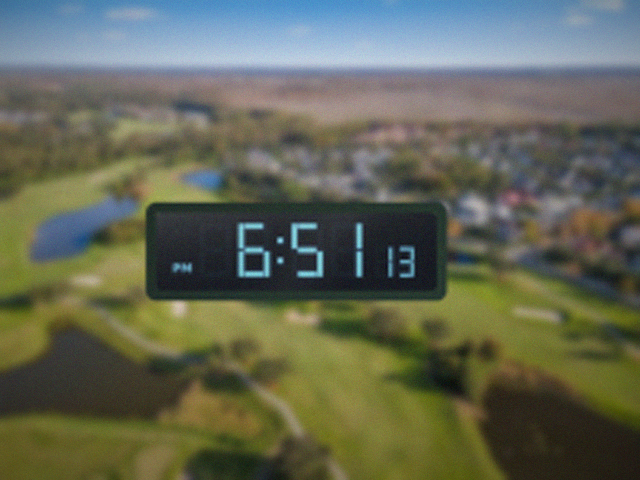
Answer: h=6 m=51 s=13
